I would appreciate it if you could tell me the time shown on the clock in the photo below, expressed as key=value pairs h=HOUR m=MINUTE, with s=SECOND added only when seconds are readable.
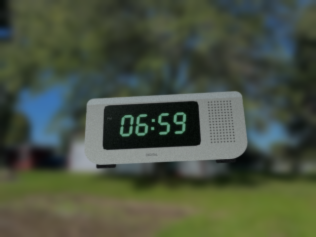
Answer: h=6 m=59
